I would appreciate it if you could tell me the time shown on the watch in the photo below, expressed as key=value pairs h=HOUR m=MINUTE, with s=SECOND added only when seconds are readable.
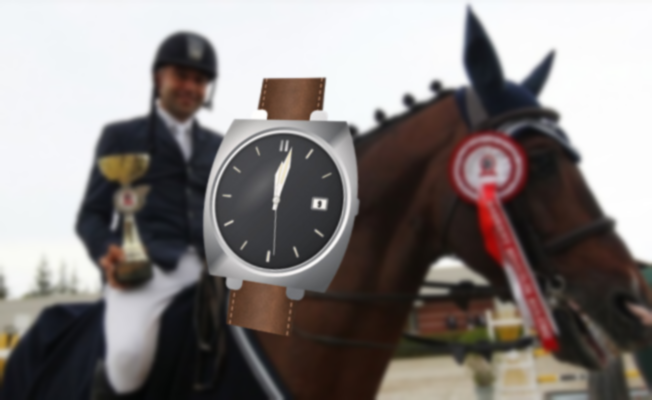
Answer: h=12 m=1 s=29
